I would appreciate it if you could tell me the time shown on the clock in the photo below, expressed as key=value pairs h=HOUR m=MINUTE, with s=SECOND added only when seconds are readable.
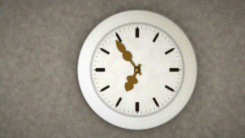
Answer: h=6 m=54
